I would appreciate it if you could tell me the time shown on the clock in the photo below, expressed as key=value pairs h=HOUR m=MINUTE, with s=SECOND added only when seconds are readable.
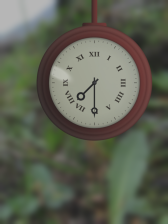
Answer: h=7 m=30
